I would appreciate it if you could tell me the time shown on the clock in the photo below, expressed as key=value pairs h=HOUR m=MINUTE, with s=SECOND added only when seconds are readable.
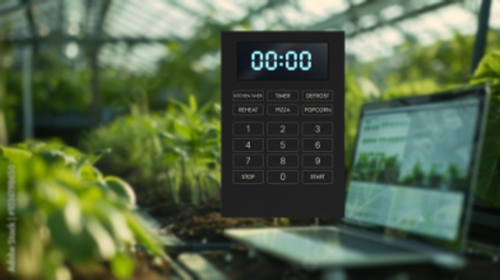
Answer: h=0 m=0
